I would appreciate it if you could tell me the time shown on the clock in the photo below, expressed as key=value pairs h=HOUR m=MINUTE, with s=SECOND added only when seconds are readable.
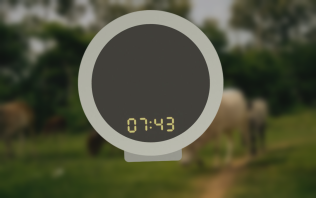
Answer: h=7 m=43
